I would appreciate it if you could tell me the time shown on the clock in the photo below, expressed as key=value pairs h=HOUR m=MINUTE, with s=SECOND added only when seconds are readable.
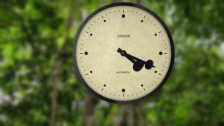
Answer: h=4 m=19
